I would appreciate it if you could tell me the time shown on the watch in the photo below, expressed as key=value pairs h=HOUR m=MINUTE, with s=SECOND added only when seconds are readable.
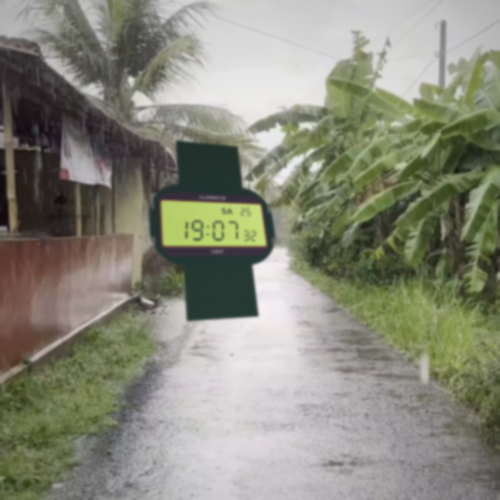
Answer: h=19 m=7
